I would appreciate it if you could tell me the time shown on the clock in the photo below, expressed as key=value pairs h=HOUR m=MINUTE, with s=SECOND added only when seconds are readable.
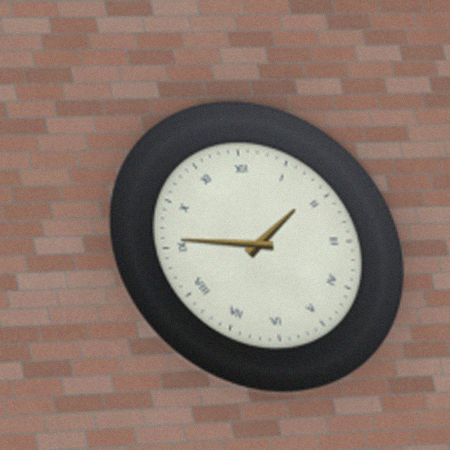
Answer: h=1 m=46
